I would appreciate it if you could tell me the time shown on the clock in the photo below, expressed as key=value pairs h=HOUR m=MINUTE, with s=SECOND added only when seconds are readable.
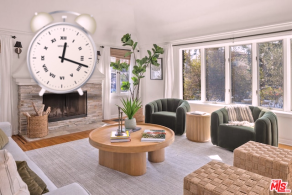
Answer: h=12 m=18
